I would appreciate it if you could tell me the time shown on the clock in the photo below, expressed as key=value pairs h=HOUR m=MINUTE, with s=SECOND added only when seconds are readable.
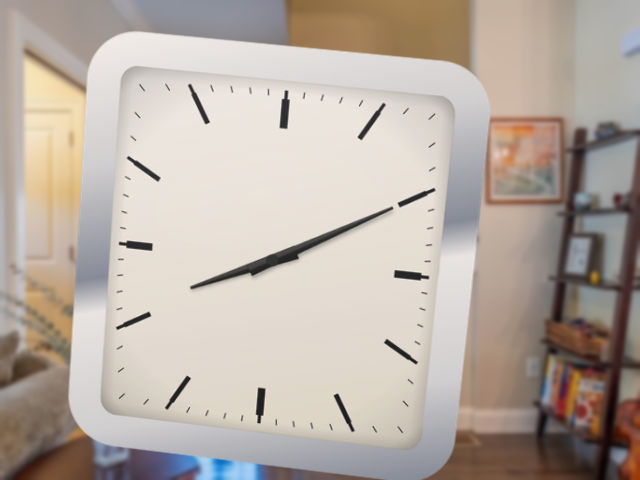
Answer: h=8 m=10
